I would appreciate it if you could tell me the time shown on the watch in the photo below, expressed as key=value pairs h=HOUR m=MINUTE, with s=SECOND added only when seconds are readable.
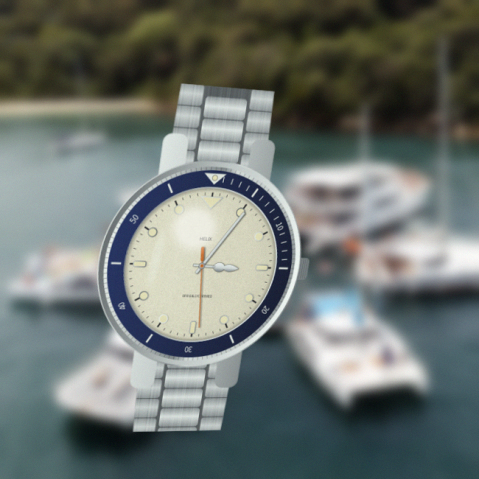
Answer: h=3 m=5 s=29
